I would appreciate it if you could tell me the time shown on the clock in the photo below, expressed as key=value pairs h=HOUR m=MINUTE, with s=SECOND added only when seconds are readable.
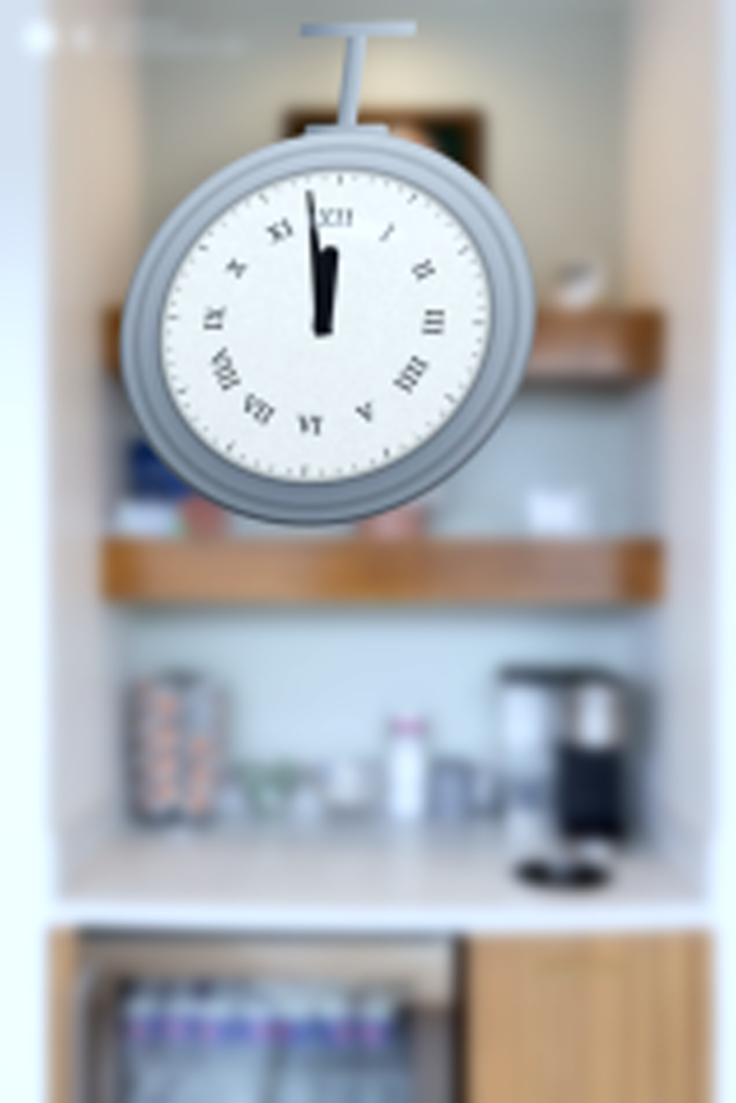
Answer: h=11 m=58
